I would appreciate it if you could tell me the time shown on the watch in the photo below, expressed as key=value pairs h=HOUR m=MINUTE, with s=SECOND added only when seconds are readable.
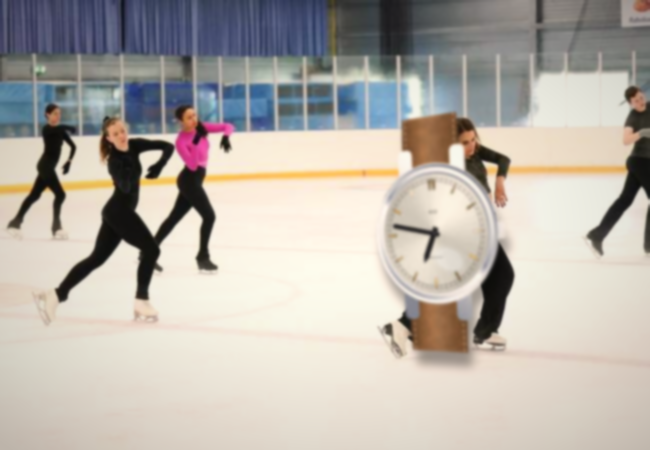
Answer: h=6 m=47
